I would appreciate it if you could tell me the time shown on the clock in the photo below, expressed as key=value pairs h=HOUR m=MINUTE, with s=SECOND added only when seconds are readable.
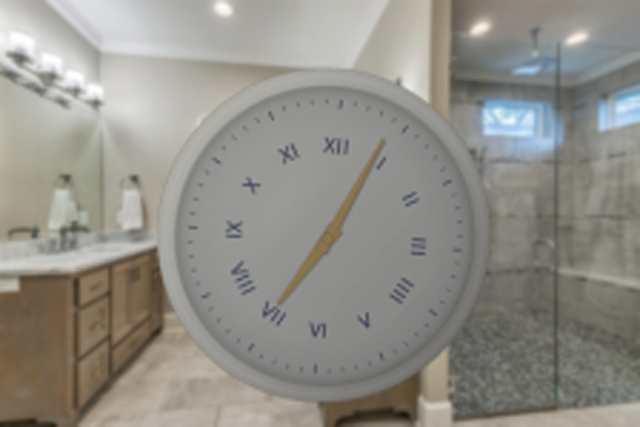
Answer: h=7 m=4
